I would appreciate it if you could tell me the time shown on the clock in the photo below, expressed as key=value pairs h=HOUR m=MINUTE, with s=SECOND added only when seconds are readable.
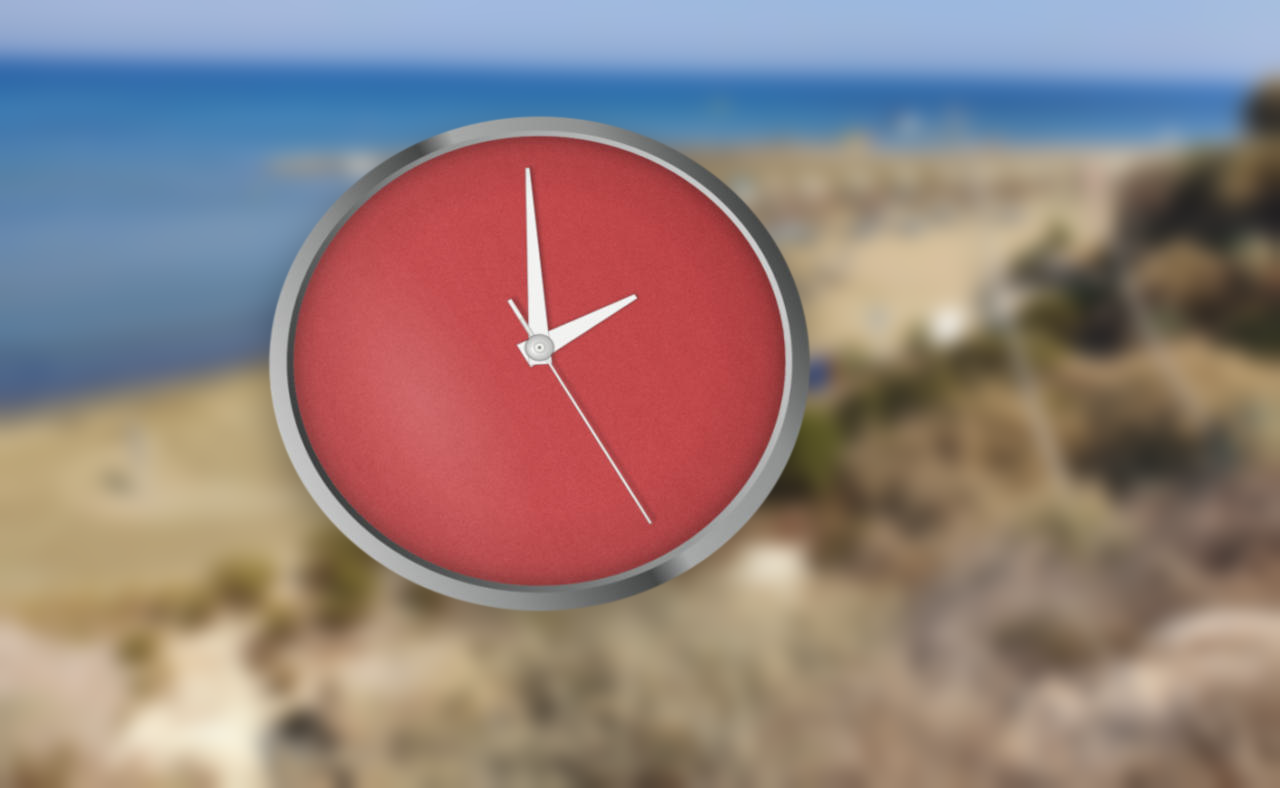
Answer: h=1 m=59 s=25
